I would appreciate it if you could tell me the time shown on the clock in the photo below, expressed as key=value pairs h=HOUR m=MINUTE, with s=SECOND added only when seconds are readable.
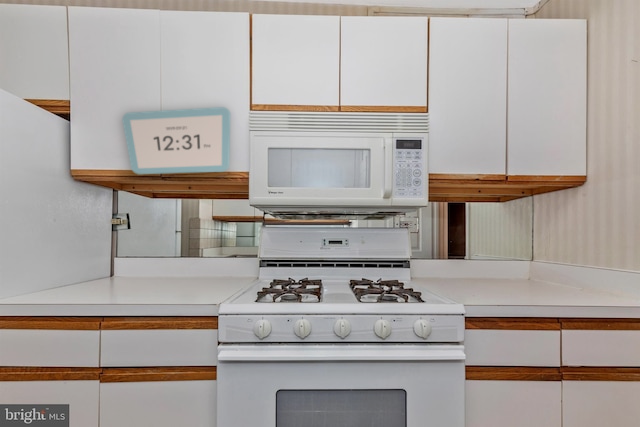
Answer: h=12 m=31
